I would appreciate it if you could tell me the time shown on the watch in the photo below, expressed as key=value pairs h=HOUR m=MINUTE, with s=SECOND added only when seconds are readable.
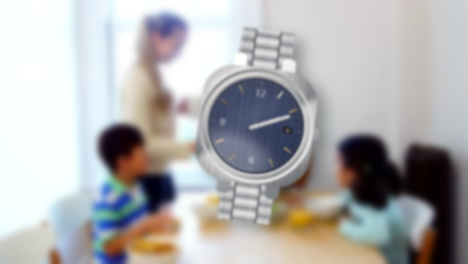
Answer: h=2 m=11
